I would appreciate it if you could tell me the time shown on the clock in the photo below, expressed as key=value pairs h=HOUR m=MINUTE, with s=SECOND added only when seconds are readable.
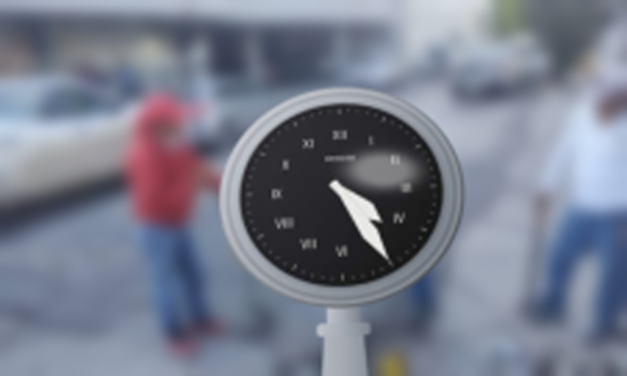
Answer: h=4 m=25
